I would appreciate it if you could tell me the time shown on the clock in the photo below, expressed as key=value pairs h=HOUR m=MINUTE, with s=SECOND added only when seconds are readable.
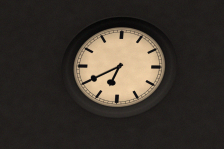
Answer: h=6 m=40
